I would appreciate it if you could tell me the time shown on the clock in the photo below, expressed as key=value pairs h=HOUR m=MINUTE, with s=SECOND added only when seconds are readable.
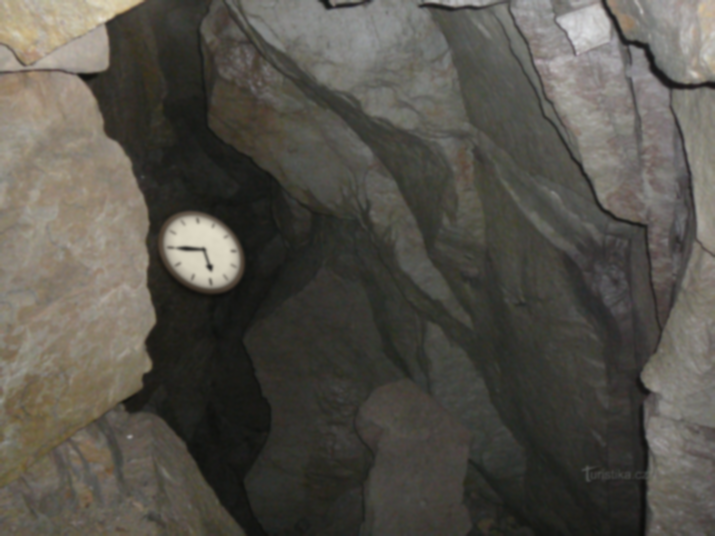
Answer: h=5 m=45
